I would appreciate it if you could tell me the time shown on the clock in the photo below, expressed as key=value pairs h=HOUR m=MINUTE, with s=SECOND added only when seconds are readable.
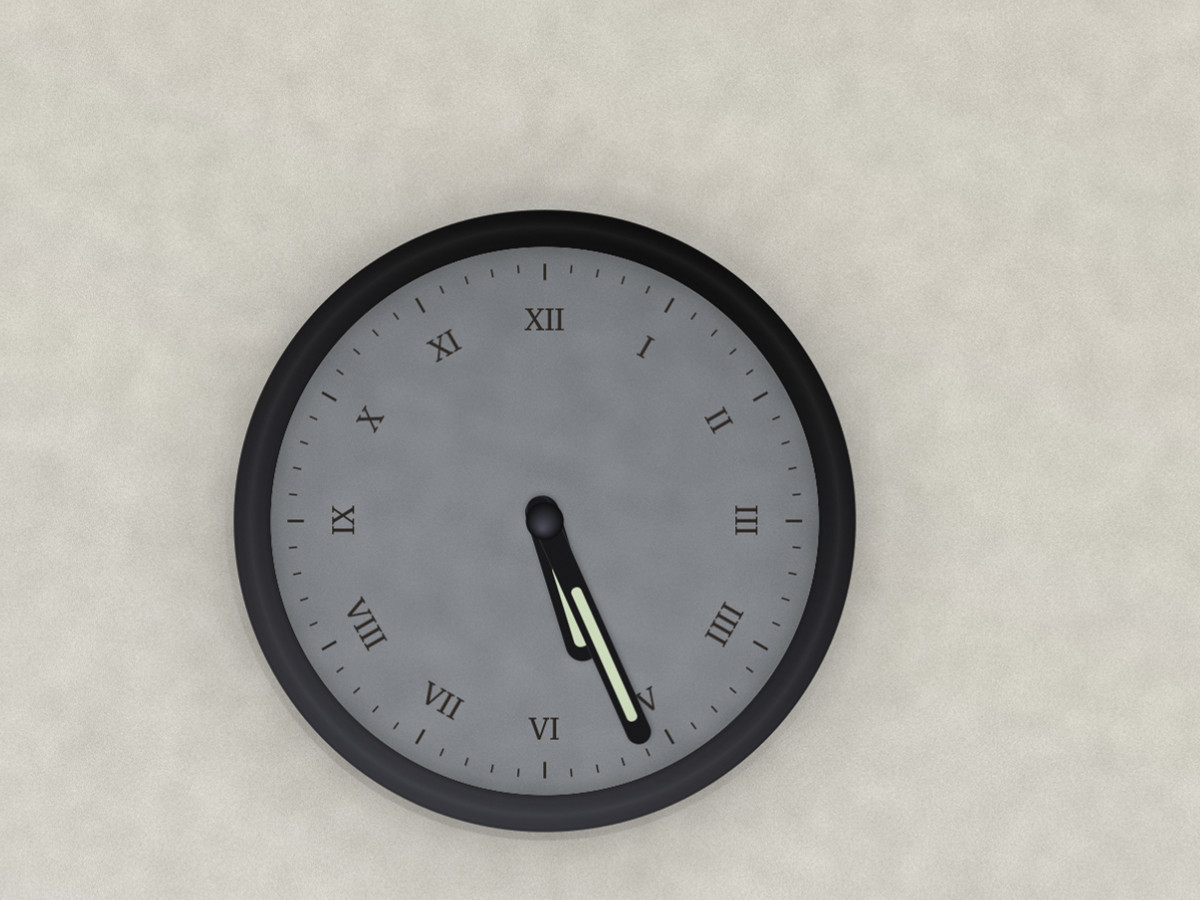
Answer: h=5 m=26
